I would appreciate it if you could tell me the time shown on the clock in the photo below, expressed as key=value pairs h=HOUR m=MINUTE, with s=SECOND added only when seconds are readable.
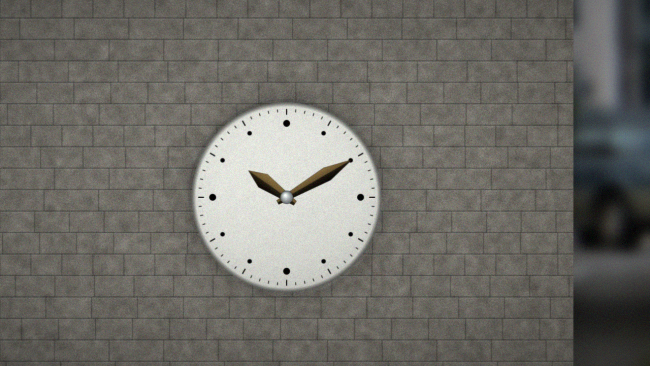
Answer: h=10 m=10
